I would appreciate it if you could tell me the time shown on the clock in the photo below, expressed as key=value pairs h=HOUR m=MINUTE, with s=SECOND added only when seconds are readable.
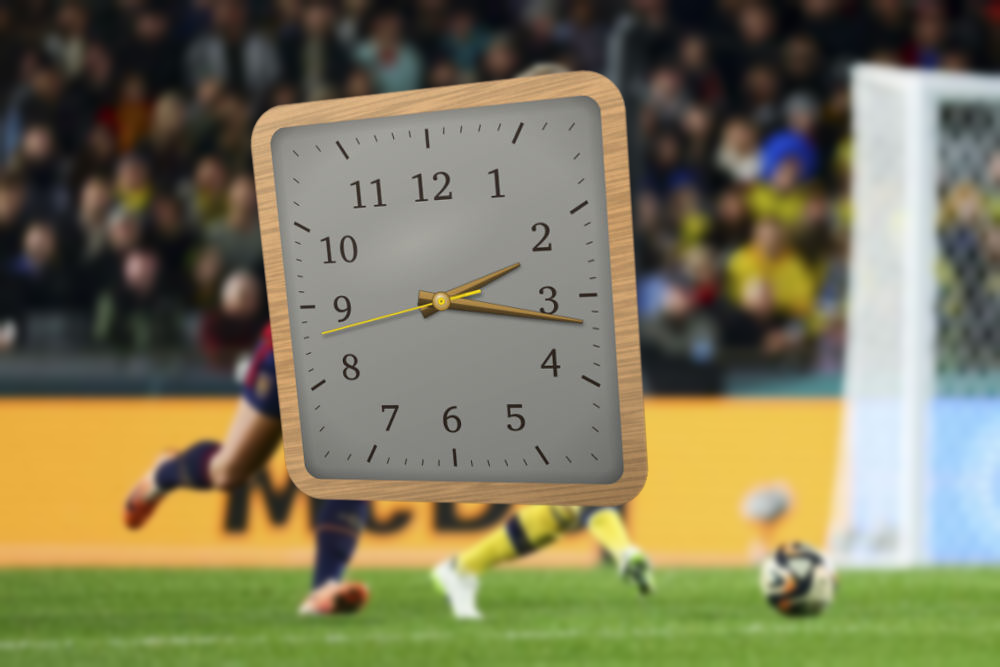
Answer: h=2 m=16 s=43
